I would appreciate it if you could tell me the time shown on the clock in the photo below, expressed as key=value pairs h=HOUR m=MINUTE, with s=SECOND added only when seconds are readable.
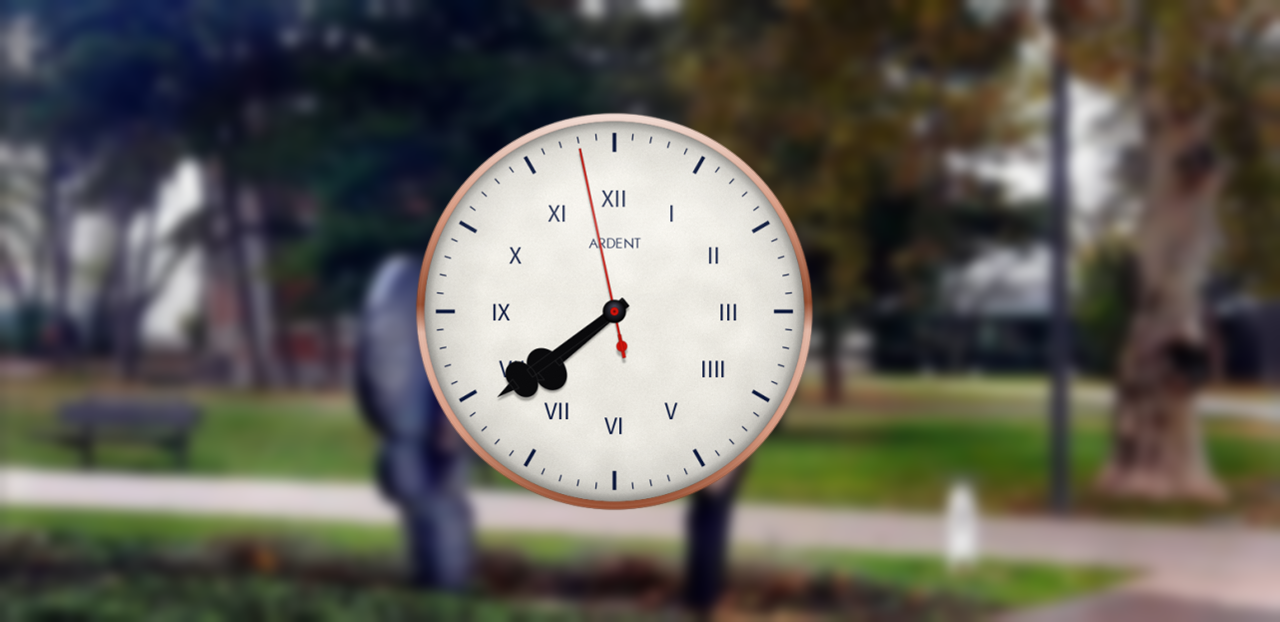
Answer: h=7 m=38 s=58
